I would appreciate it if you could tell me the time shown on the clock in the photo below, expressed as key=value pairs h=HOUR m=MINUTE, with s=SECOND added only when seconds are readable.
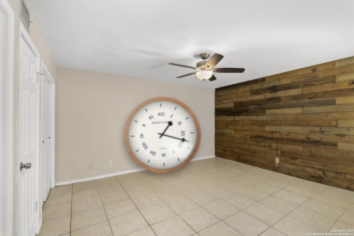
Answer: h=1 m=18
